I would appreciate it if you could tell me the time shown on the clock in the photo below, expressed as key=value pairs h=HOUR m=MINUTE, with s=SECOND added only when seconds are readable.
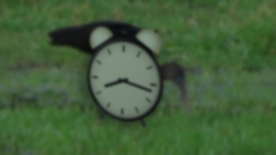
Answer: h=8 m=17
